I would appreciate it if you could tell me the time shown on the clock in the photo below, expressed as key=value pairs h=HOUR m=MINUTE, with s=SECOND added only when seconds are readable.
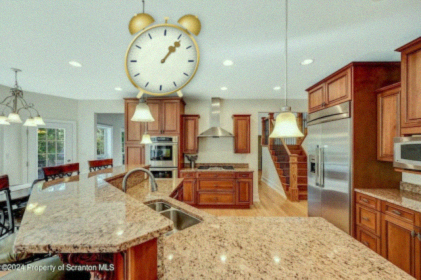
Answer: h=1 m=6
